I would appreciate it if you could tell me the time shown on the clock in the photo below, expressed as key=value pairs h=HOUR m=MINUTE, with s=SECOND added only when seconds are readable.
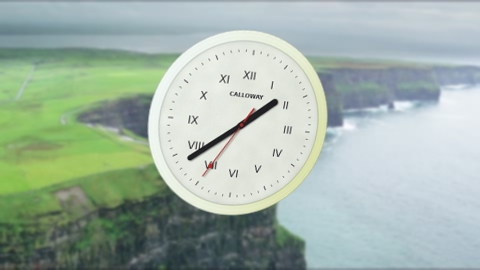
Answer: h=1 m=38 s=35
